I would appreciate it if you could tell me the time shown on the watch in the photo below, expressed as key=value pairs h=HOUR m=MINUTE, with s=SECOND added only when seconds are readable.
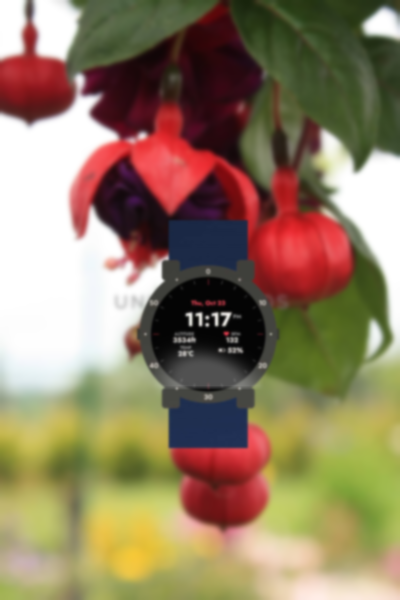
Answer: h=11 m=17
